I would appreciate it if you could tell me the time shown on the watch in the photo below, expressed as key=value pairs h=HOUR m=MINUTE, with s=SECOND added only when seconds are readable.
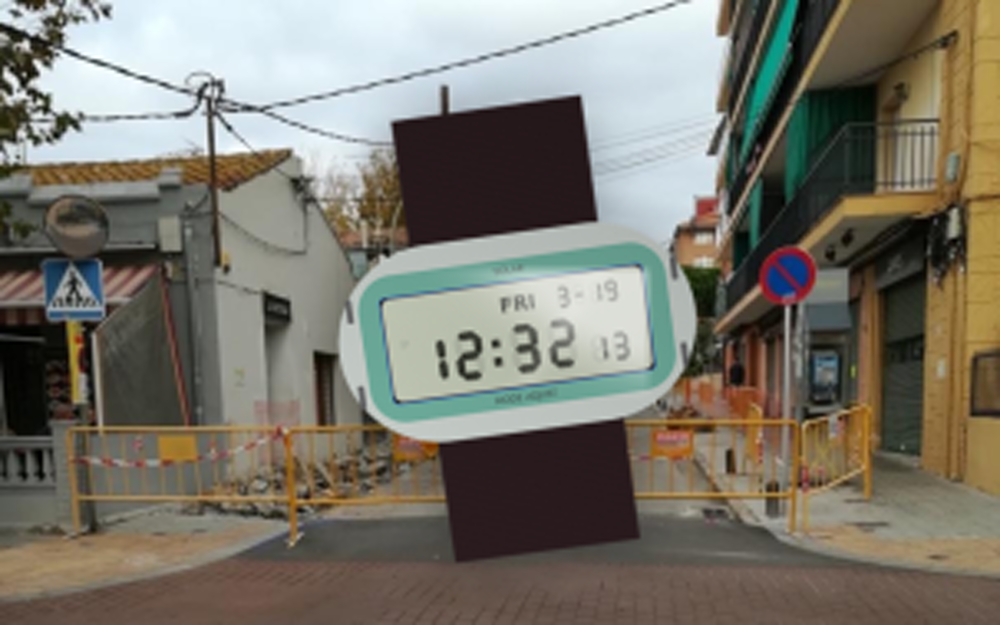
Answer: h=12 m=32 s=13
